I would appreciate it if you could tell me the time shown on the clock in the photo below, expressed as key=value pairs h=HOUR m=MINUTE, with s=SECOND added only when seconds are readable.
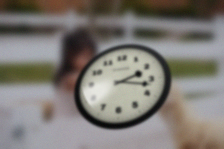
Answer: h=2 m=17
